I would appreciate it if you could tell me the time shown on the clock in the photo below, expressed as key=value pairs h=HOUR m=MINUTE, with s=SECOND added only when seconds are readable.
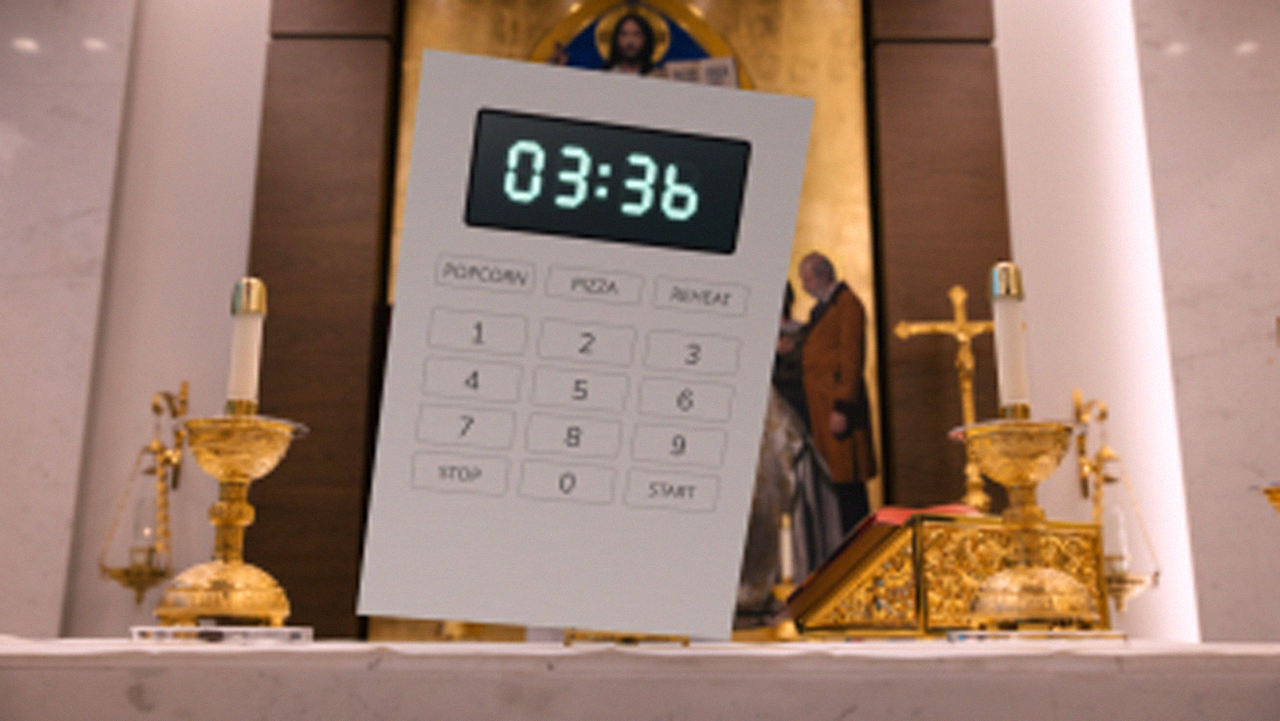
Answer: h=3 m=36
